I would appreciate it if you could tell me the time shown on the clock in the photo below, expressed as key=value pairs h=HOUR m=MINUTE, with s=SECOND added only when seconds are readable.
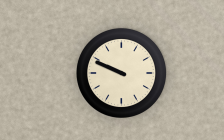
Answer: h=9 m=49
